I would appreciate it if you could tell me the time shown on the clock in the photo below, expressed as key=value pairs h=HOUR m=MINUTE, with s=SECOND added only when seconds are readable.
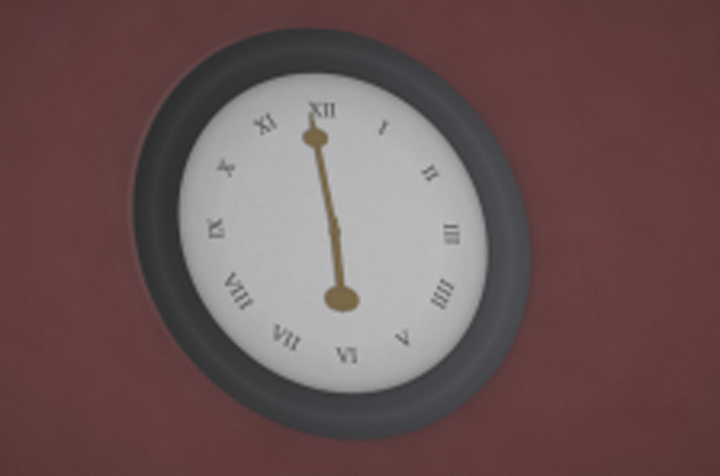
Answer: h=5 m=59
